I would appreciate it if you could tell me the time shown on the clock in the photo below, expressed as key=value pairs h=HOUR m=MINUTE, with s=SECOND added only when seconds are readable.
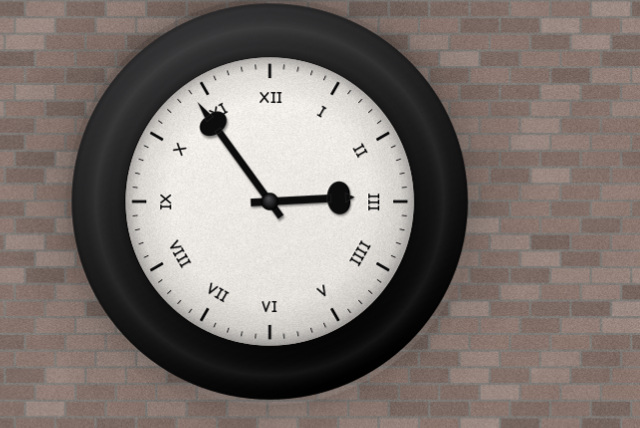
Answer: h=2 m=54
